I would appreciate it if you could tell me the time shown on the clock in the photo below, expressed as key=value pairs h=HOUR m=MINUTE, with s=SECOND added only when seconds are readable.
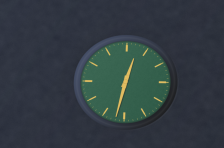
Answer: h=12 m=32
